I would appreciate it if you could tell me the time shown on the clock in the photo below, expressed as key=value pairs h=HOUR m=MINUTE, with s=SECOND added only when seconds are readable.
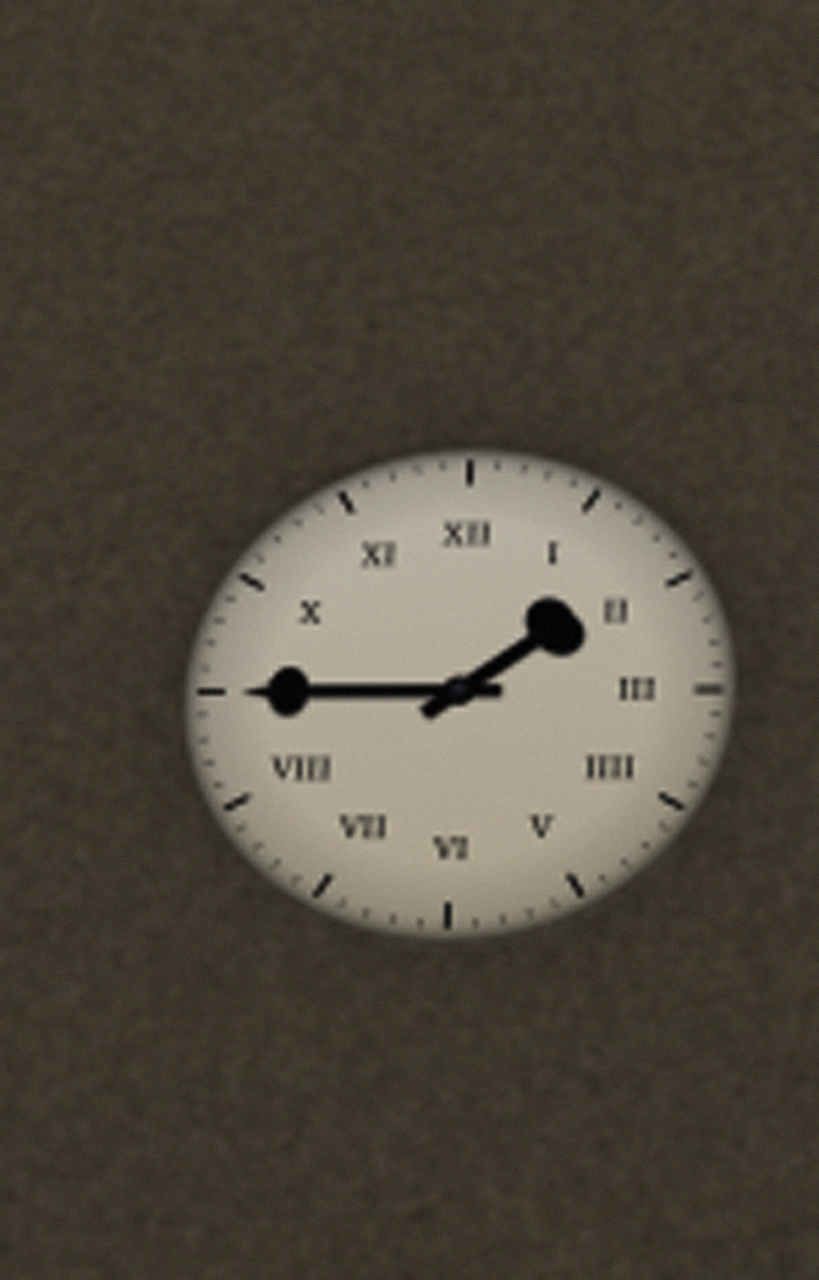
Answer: h=1 m=45
